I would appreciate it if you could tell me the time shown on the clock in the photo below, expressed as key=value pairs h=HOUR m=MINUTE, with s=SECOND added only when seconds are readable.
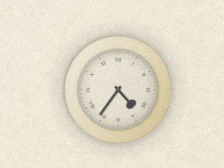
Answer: h=4 m=36
